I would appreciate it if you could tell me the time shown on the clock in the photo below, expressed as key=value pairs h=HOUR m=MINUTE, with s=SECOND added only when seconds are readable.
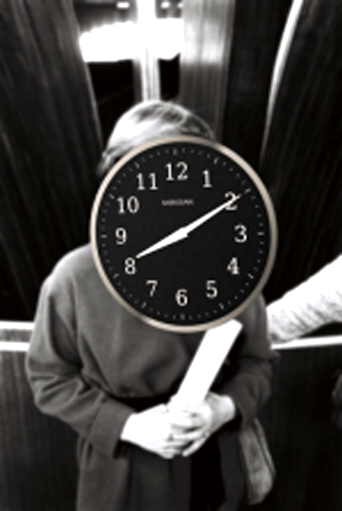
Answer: h=8 m=10
